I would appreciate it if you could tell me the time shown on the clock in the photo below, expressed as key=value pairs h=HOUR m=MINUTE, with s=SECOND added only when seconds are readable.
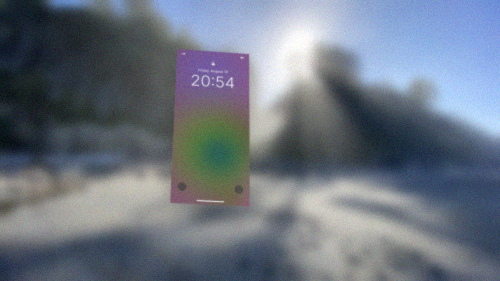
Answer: h=20 m=54
